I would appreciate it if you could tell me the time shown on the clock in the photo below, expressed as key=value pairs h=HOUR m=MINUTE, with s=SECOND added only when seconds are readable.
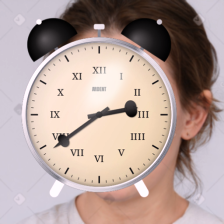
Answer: h=2 m=39
